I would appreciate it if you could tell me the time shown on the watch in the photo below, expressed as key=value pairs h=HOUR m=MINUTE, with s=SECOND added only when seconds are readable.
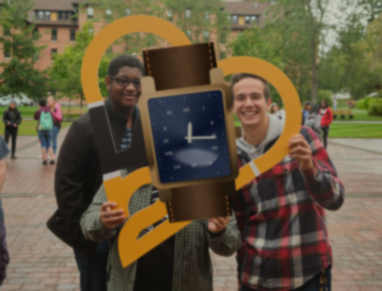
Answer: h=12 m=16
